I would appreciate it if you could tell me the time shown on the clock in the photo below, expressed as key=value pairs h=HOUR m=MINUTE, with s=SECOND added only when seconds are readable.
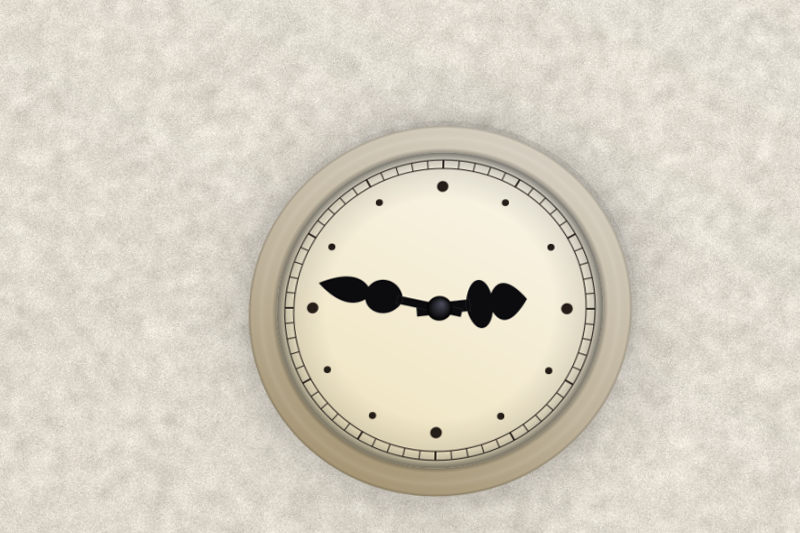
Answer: h=2 m=47
